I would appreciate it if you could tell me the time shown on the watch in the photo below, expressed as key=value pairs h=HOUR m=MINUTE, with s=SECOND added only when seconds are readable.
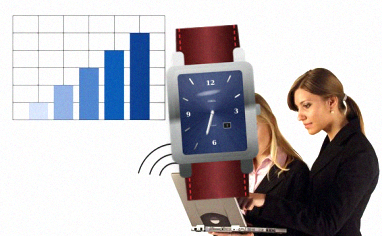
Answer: h=6 m=33
